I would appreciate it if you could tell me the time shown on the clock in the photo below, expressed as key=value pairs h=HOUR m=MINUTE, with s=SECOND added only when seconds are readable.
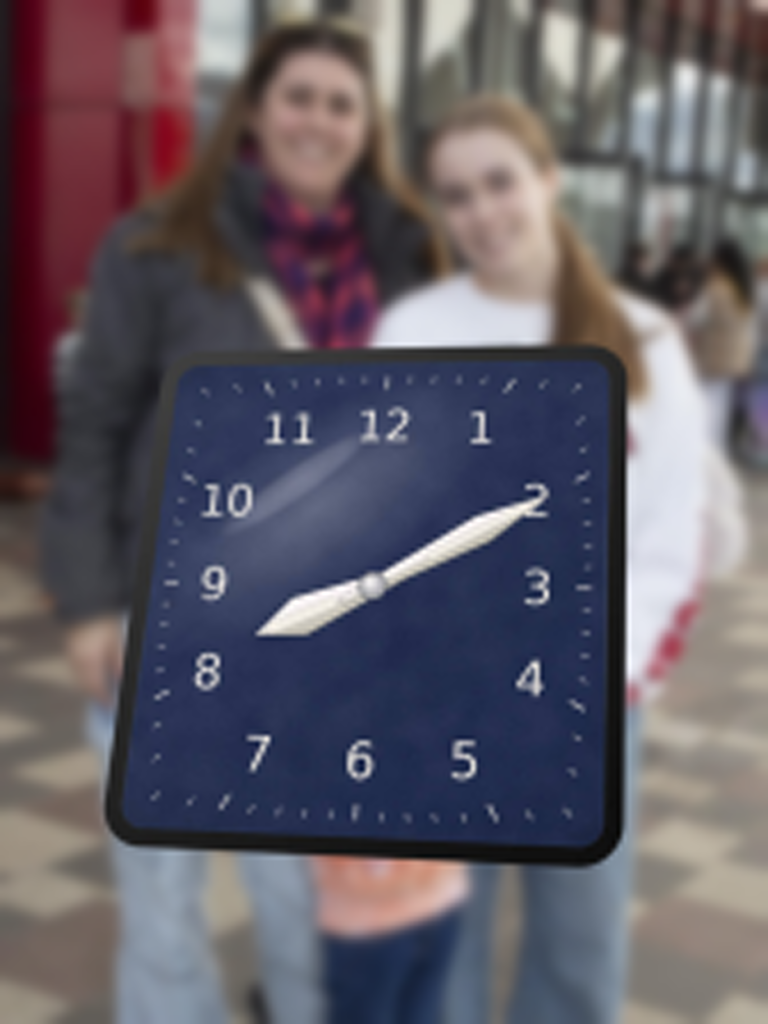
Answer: h=8 m=10
